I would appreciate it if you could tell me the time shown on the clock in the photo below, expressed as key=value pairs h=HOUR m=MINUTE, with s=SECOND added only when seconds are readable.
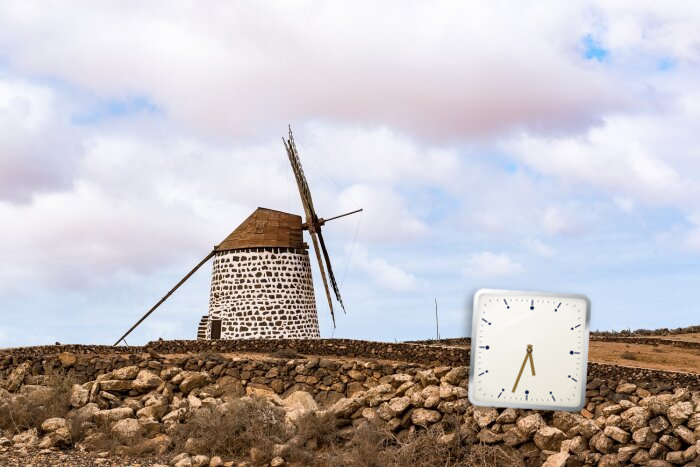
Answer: h=5 m=33
